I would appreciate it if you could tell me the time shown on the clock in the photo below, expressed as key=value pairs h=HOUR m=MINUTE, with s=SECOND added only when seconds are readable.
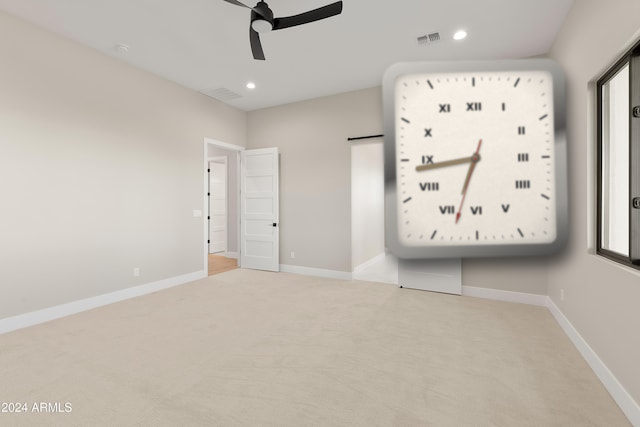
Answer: h=6 m=43 s=33
